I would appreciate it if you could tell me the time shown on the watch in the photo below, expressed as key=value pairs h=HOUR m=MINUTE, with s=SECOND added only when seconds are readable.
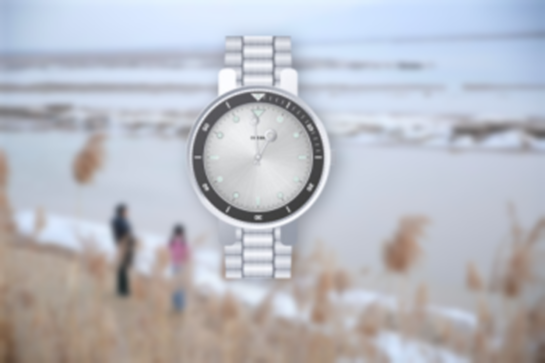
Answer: h=12 m=59
